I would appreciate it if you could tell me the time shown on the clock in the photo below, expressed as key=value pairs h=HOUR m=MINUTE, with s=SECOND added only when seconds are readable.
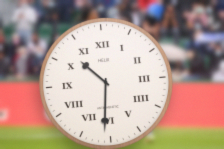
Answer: h=10 m=31
